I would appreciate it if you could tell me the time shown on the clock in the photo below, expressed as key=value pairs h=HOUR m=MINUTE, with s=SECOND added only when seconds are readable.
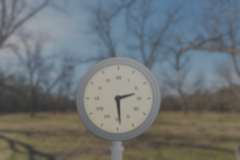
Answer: h=2 m=29
